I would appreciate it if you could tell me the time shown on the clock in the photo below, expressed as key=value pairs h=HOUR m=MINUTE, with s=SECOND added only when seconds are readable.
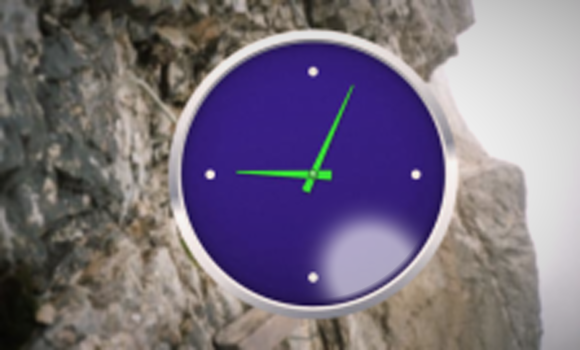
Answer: h=9 m=4
